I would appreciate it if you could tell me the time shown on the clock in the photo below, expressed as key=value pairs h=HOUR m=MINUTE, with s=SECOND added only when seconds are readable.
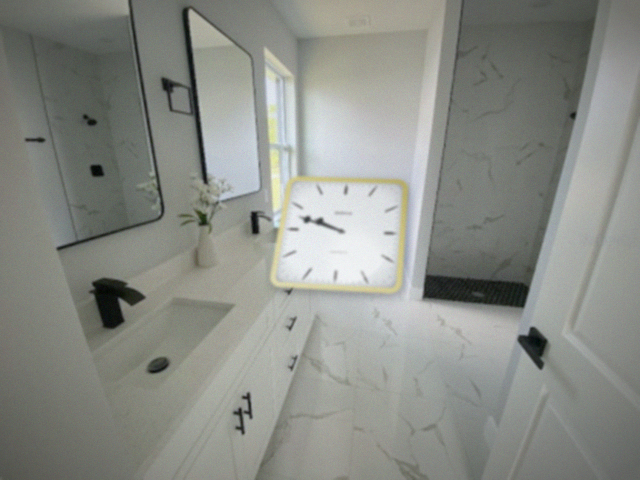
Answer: h=9 m=48
